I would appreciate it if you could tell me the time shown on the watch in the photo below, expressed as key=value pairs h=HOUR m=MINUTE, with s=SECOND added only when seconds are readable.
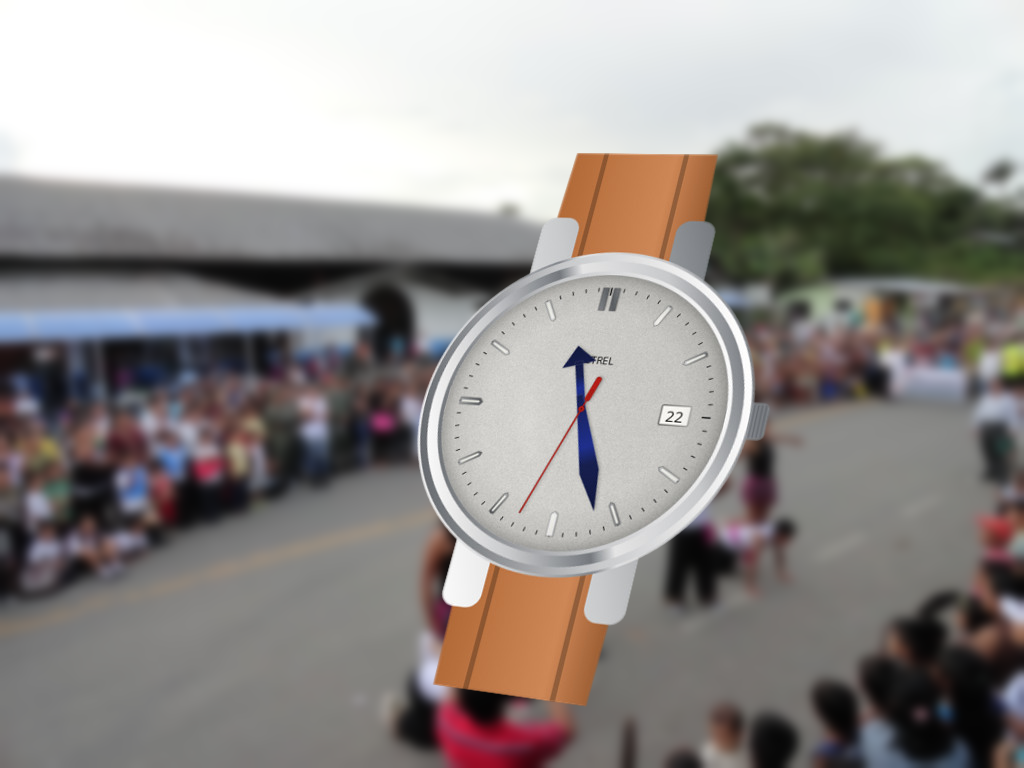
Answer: h=11 m=26 s=33
